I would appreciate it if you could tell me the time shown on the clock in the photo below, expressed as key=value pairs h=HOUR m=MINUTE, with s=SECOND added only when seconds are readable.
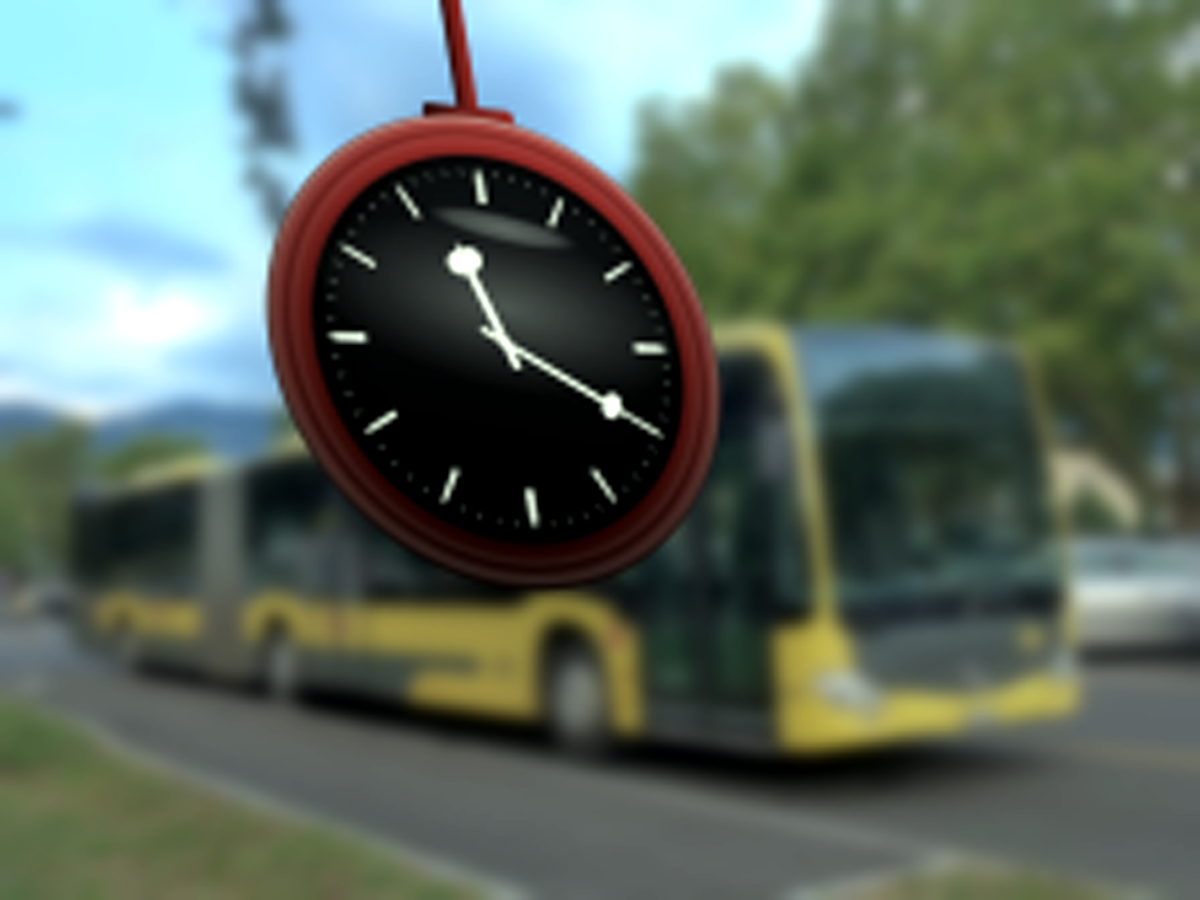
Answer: h=11 m=20
